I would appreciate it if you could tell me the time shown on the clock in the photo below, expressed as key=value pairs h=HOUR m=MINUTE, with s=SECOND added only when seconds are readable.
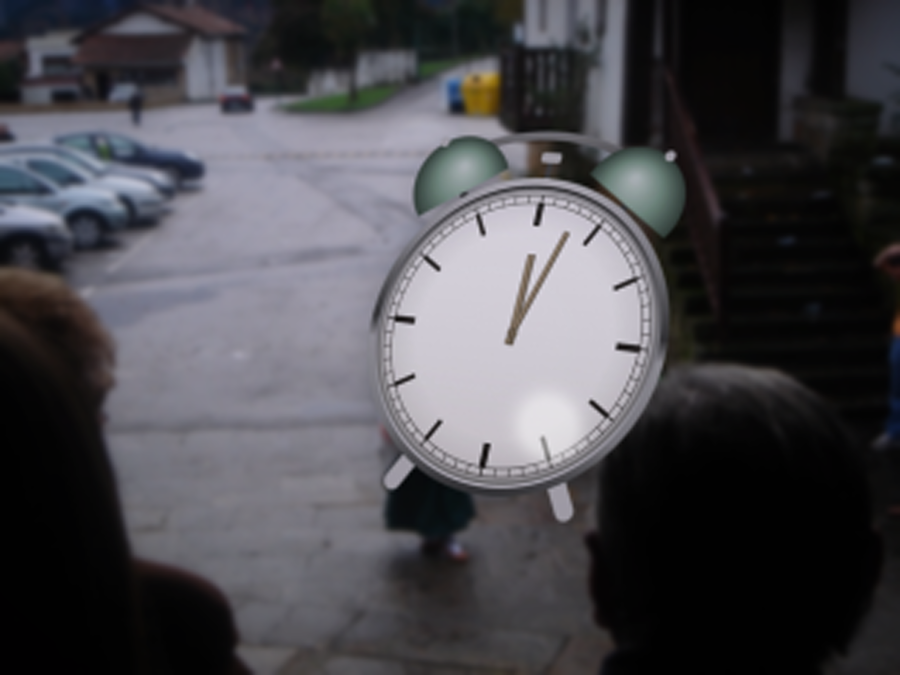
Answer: h=12 m=3
